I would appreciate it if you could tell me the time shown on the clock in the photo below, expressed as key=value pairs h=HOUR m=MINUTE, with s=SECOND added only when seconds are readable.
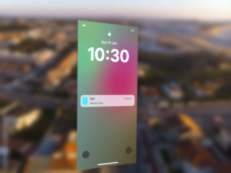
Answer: h=10 m=30
